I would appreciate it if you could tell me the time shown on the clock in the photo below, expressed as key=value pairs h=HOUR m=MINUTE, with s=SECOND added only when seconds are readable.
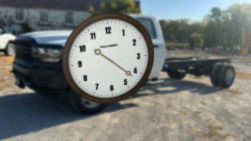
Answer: h=10 m=22
